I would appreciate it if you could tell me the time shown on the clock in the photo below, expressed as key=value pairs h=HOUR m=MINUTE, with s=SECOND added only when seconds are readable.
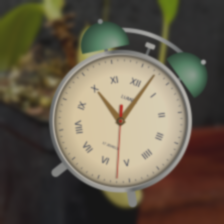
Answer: h=10 m=2 s=27
